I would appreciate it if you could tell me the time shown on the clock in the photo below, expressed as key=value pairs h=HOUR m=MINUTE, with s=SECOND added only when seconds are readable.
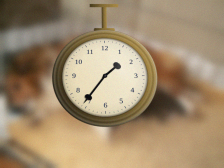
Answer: h=1 m=36
